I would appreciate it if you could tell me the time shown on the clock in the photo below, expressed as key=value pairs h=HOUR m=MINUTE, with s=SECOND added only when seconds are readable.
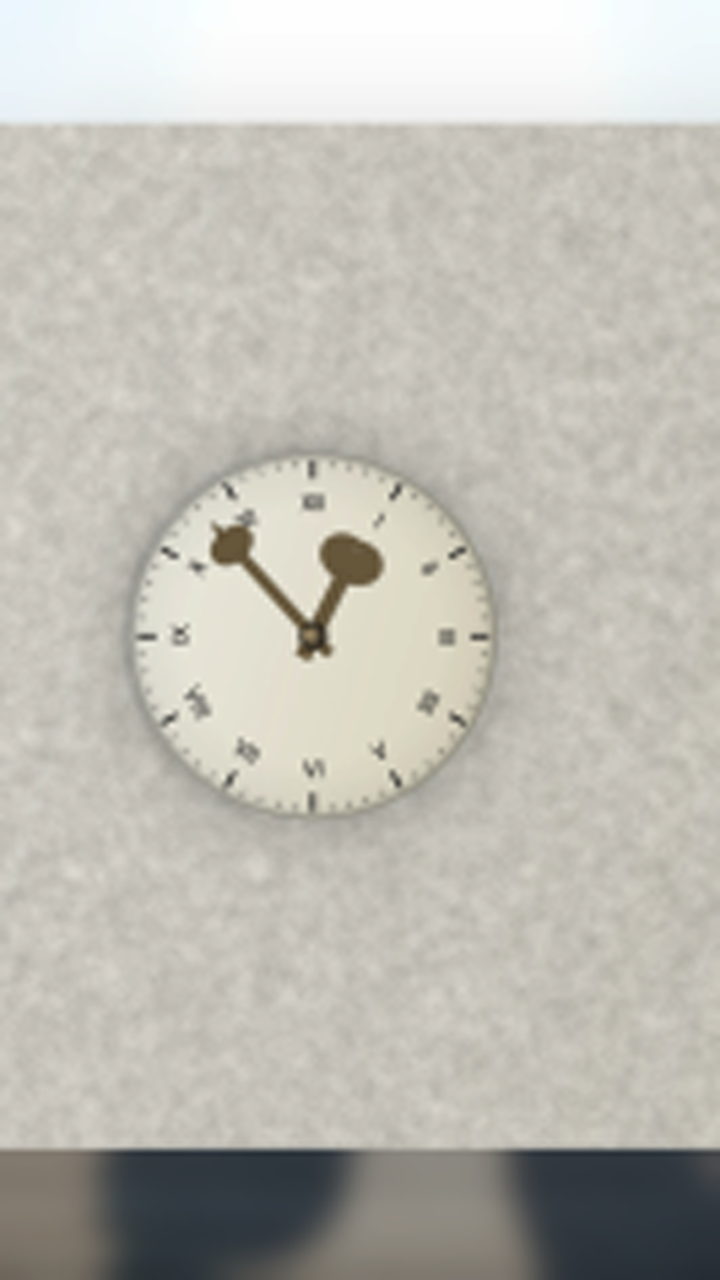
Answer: h=12 m=53
